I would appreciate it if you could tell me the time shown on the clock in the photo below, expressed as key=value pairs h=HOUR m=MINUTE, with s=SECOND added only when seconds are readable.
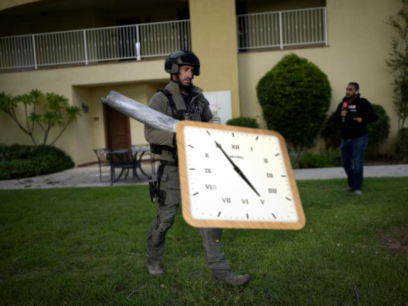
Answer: h=4 m=55
